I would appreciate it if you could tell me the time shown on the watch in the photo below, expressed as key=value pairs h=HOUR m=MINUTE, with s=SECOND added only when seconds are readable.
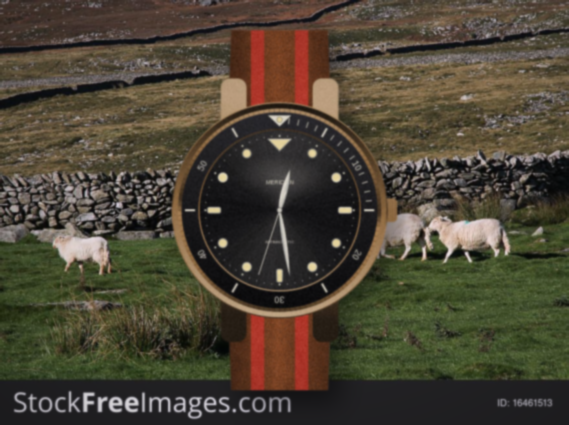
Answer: h=12 m=28 s=33
